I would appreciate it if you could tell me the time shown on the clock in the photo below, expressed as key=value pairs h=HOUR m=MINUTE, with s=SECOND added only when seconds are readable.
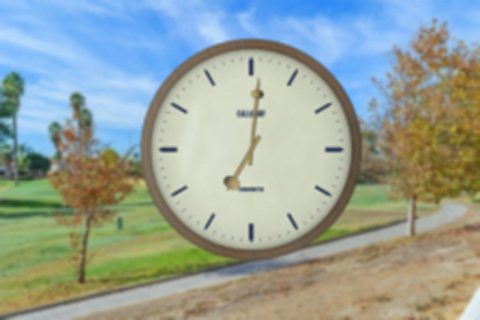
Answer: h=7 m=1
